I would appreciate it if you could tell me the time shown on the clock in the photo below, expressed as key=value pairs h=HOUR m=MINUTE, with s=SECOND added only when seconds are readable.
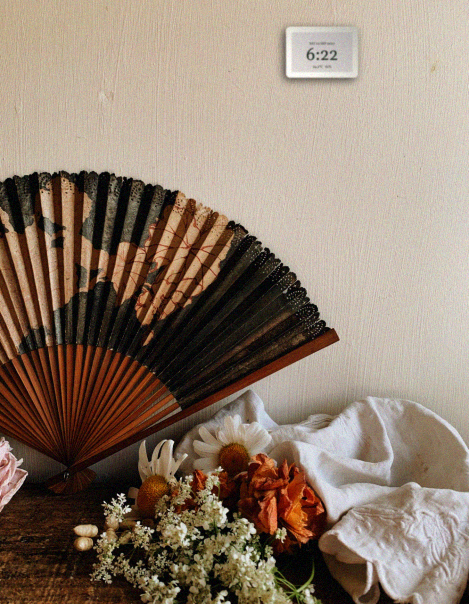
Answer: h=6 m=22
